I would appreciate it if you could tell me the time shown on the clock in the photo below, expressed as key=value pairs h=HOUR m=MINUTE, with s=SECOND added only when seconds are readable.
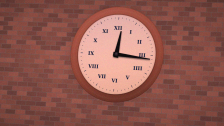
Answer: h=12 m=16
